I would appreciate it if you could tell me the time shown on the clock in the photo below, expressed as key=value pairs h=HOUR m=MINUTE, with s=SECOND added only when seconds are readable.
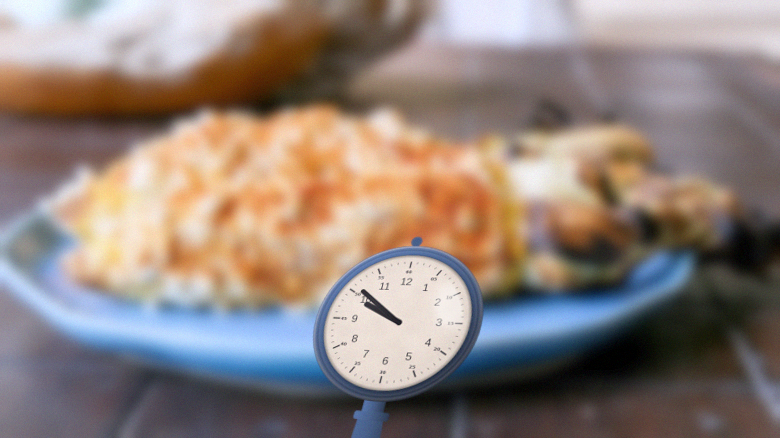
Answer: h=9 m=51
